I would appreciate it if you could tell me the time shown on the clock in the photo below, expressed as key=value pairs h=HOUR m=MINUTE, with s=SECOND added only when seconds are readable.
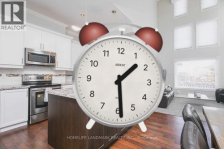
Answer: h=1 m=29
